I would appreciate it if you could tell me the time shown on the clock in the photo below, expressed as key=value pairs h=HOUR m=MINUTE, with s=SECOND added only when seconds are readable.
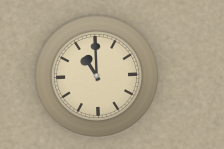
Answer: h=11 m=0
